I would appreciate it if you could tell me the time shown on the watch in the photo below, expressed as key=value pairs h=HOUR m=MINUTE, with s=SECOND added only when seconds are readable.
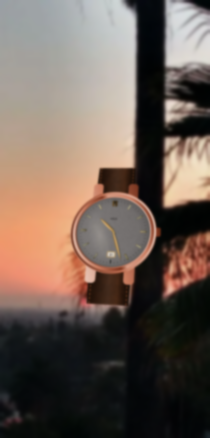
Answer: h=10 m=27
